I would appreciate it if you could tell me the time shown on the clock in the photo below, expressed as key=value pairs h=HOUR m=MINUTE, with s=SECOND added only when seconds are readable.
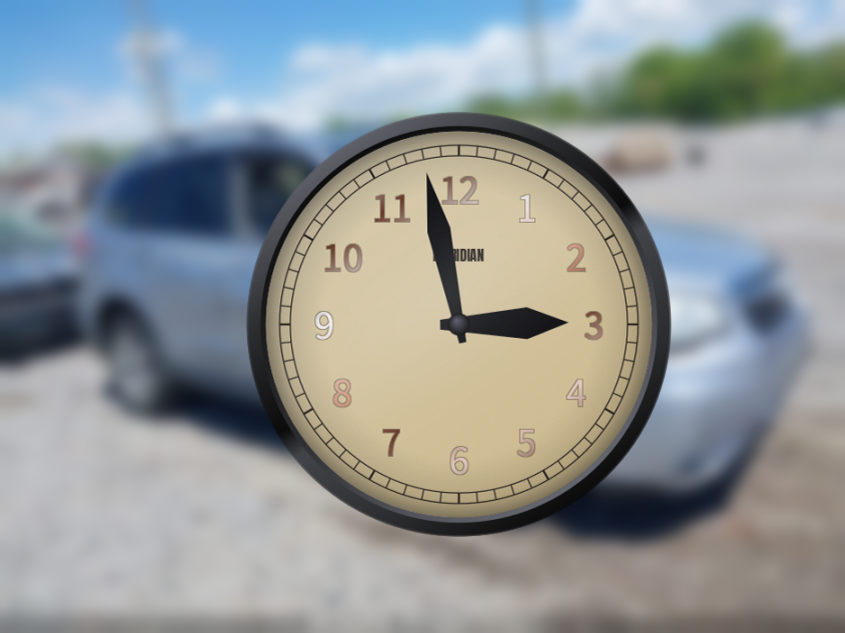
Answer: h=2 m=58
